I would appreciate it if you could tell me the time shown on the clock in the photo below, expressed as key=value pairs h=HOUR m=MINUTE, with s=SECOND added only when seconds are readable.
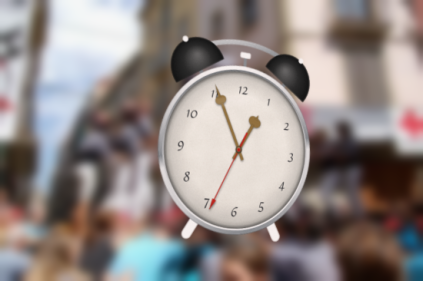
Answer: h=12 m=55 s=34
